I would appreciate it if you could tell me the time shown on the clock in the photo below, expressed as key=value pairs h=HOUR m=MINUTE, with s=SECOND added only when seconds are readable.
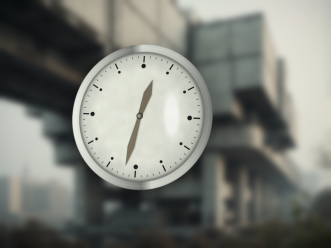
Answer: h=12 m=32
